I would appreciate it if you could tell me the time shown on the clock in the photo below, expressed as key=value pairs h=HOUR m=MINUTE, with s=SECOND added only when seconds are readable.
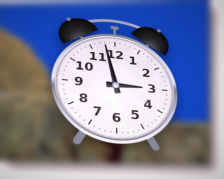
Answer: h=2 m=58
